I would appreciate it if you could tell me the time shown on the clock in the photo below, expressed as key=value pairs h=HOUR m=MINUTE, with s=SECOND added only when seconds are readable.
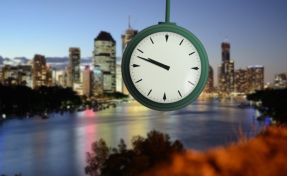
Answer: h=9 m=48
